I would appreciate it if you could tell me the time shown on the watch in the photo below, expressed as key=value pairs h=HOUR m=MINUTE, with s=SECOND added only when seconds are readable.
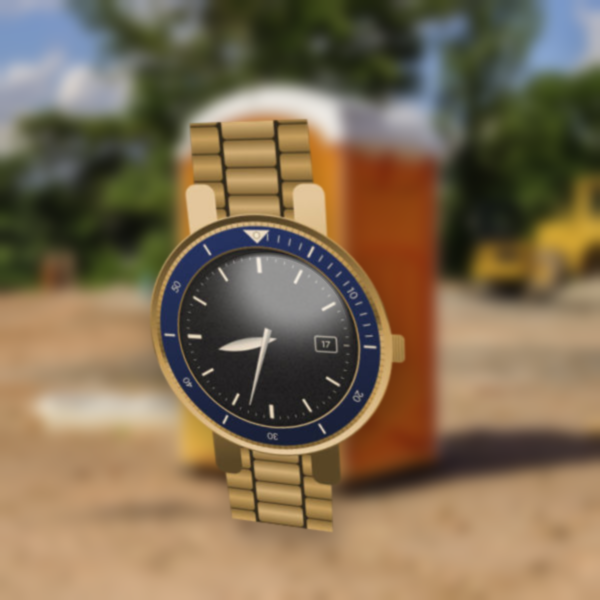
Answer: h=8 m=33
